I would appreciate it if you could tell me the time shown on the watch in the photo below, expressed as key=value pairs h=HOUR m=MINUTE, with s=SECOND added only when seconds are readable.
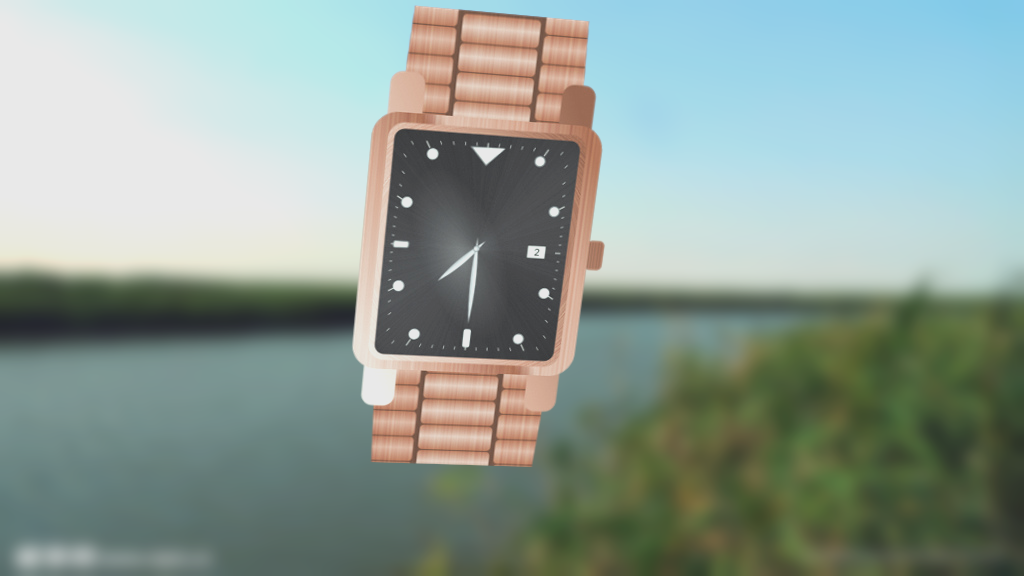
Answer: h=7 m=30
